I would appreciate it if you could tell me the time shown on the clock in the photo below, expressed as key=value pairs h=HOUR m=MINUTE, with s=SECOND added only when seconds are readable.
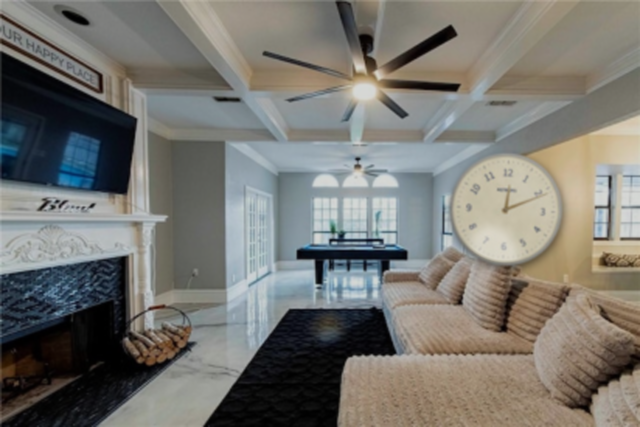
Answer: h=12 m=11
